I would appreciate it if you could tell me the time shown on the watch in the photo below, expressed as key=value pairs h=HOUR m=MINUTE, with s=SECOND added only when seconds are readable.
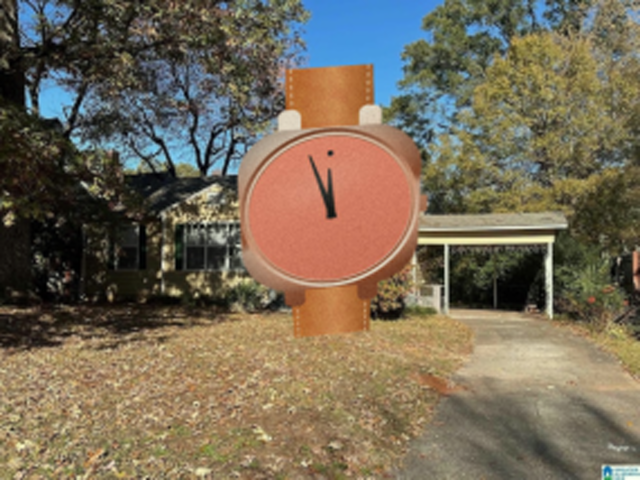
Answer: h=11 m=57
